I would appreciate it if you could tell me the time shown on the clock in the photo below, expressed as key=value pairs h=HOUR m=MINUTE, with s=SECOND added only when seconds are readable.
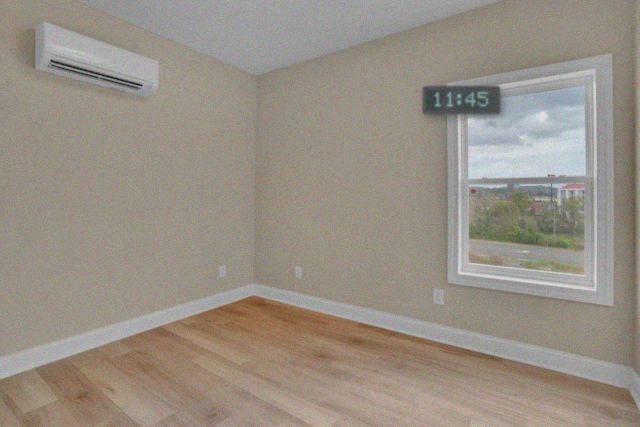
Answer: h=11 m=45
